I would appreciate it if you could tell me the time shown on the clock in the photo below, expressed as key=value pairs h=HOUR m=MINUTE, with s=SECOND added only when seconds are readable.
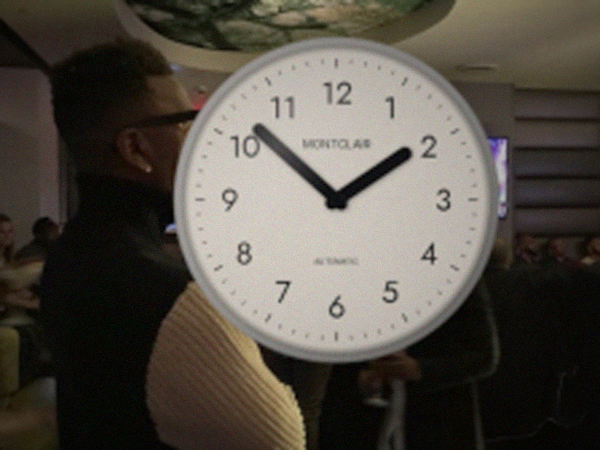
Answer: h=1 m=52
